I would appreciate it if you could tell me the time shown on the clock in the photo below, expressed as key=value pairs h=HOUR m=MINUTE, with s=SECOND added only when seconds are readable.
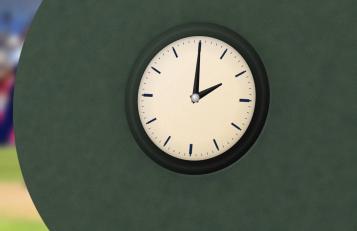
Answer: h=2 m=0
